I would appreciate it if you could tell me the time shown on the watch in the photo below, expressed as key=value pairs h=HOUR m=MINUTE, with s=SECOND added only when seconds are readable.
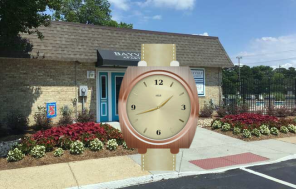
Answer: h=1 m=42
